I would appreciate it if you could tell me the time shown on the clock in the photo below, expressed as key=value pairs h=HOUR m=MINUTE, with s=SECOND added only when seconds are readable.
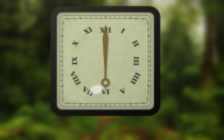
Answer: h=6 m=0
